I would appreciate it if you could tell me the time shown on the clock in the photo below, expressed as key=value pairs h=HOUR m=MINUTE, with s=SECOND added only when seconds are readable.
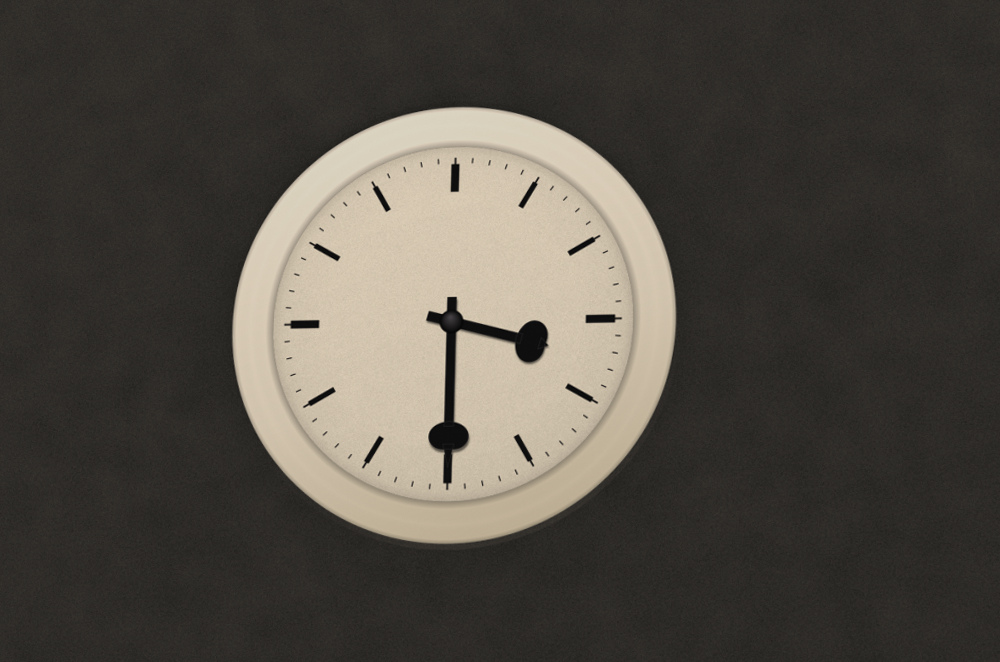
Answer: h=3 m=30
